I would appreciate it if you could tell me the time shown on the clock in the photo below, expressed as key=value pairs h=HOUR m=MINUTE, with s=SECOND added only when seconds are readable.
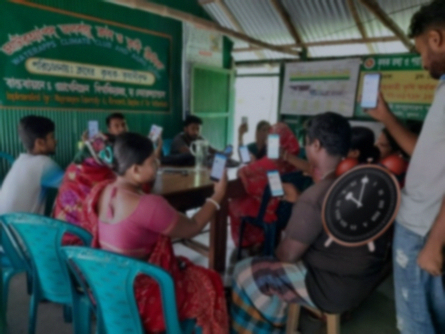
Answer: h=10 m=0
